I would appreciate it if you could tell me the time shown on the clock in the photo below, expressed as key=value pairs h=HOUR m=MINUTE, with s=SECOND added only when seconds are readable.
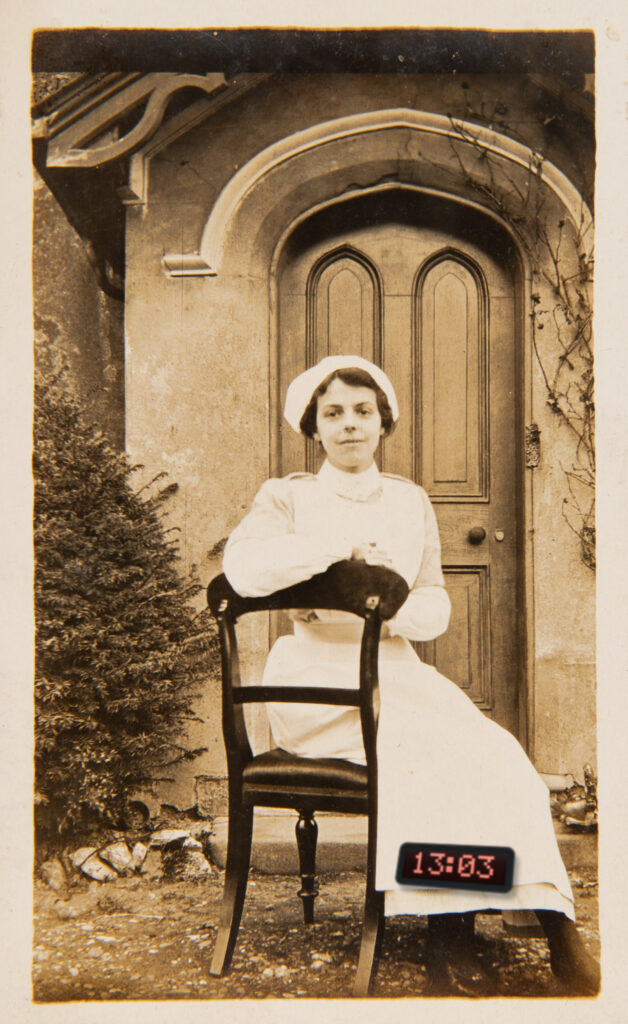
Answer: h=13 m=3
